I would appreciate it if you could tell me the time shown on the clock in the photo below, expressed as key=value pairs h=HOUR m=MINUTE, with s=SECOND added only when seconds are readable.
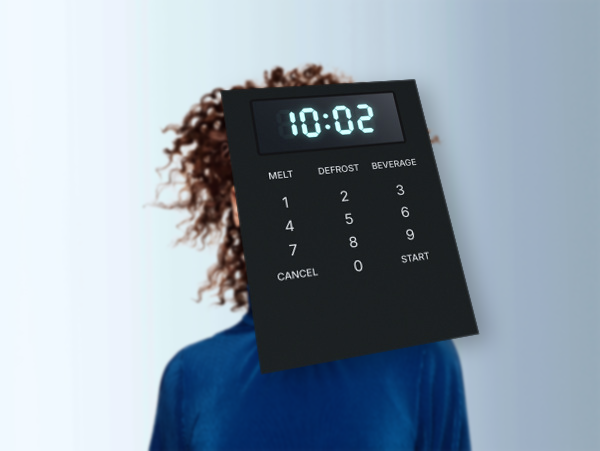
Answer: h=10 m=2
